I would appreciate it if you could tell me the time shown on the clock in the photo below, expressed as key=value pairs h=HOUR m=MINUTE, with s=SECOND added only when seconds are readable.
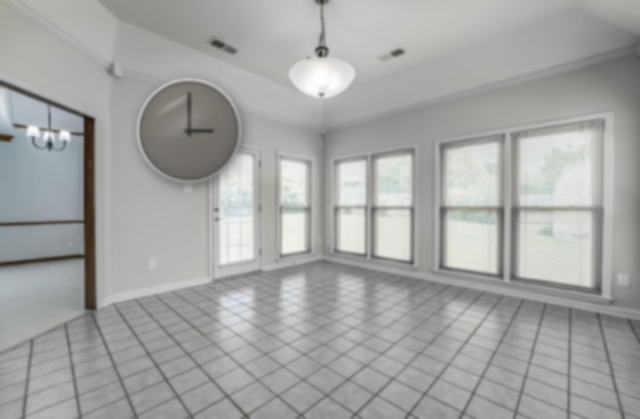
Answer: h=3 m=0
